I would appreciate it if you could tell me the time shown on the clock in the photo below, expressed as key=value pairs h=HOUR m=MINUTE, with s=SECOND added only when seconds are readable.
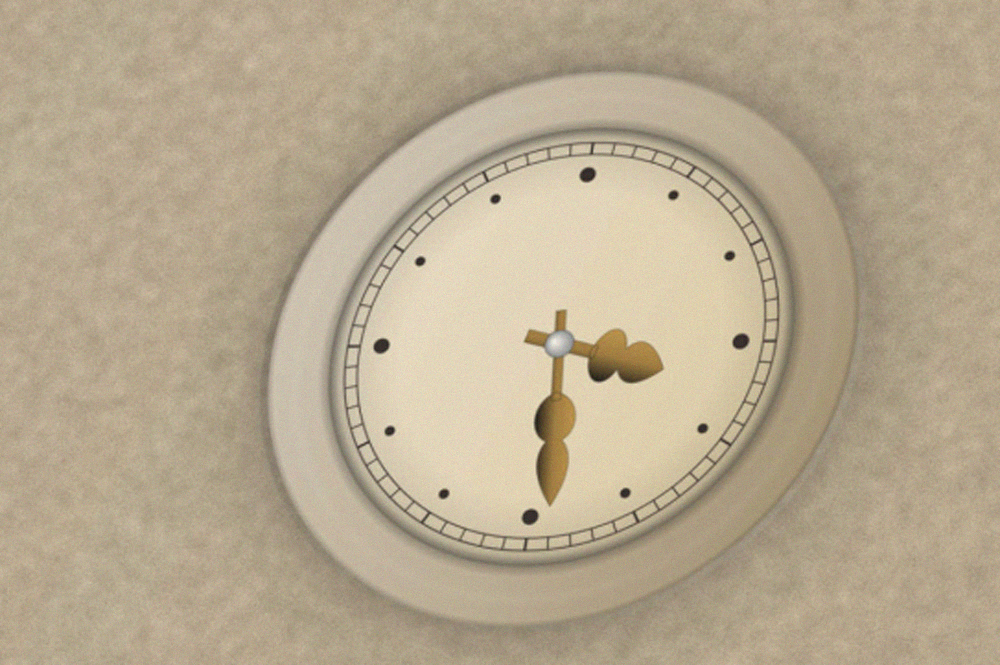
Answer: h=3 m=29
